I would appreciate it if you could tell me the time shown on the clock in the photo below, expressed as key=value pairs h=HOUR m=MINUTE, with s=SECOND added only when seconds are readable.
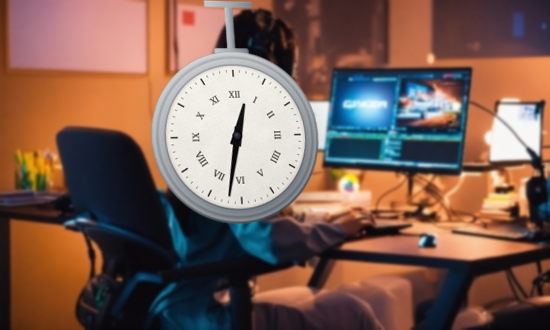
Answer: h=12 m=32
